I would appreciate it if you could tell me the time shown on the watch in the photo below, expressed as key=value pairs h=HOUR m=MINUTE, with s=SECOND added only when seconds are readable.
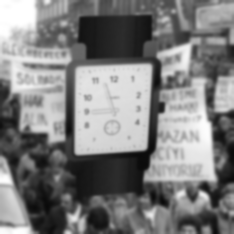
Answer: h=8 m=57
